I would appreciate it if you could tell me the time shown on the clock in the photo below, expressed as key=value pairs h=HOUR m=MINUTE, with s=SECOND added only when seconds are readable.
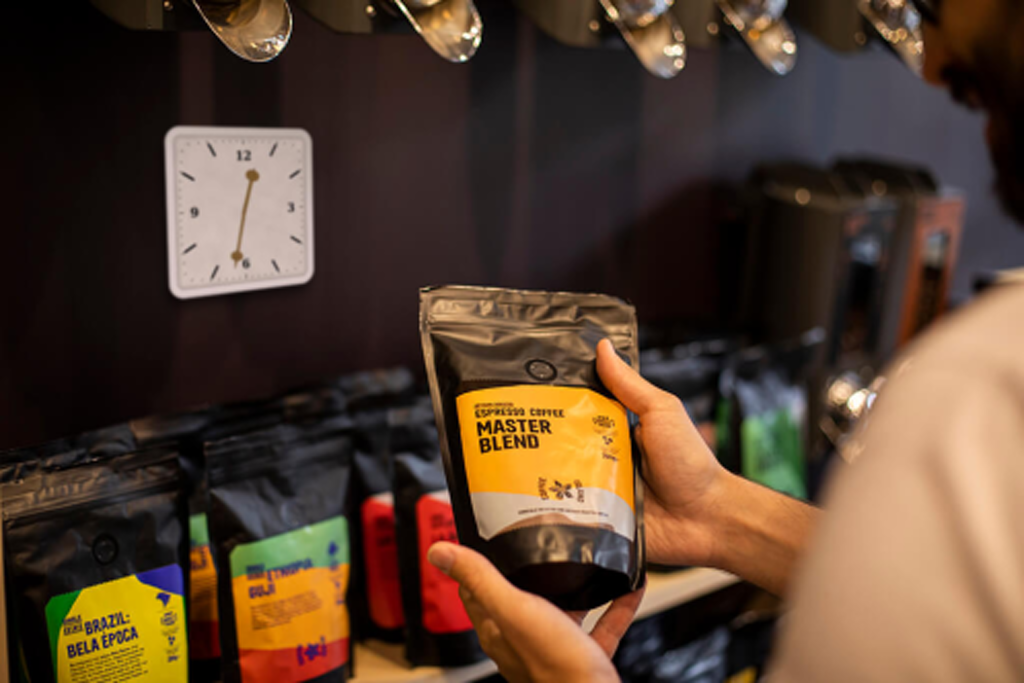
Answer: h=12 m=32
